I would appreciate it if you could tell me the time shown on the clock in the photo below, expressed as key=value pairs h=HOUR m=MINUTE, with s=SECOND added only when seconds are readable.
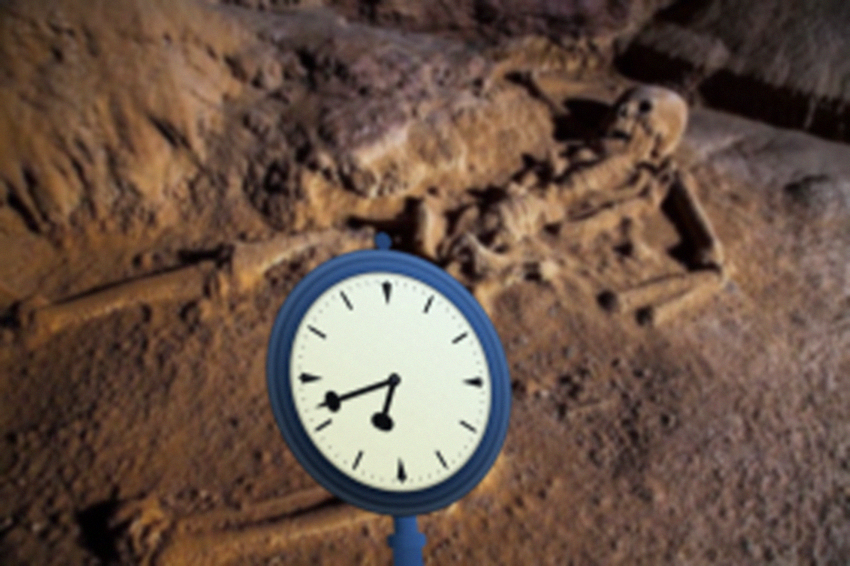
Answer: h=6 m=42
